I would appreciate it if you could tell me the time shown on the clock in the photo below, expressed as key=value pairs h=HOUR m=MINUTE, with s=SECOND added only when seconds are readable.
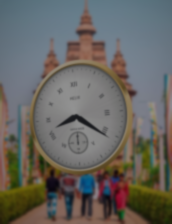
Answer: h=8 m=21
